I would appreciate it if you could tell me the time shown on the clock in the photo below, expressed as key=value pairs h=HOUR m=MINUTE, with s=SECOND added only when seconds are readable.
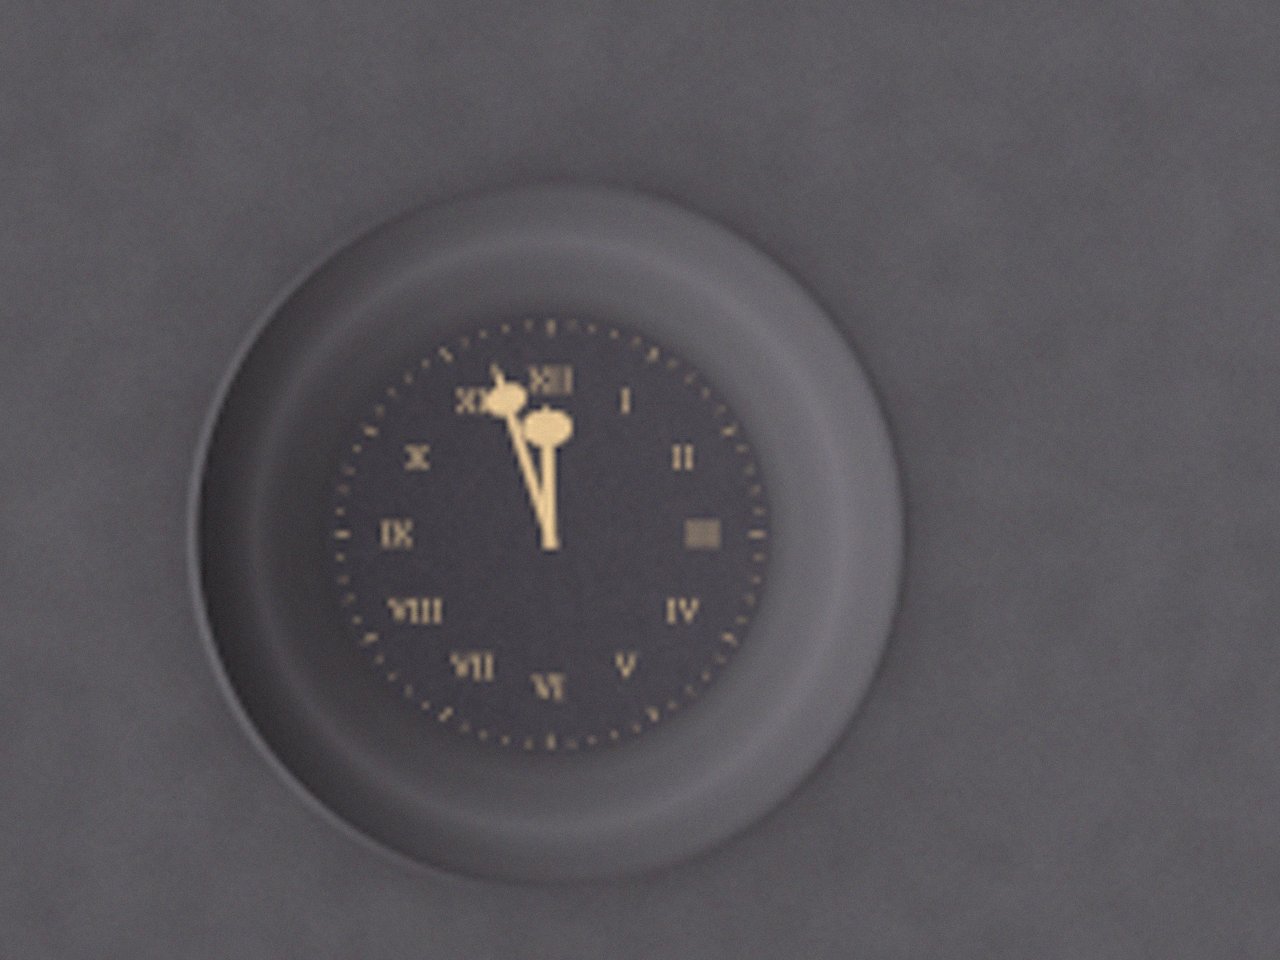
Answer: h=11 m=57
